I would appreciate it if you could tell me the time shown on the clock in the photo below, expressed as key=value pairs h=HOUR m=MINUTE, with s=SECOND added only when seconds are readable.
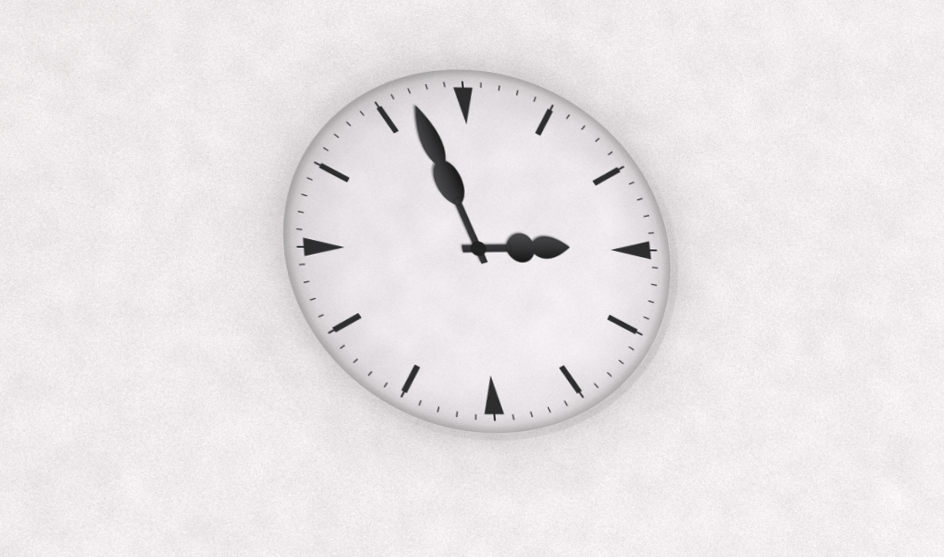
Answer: h=2 m=57
